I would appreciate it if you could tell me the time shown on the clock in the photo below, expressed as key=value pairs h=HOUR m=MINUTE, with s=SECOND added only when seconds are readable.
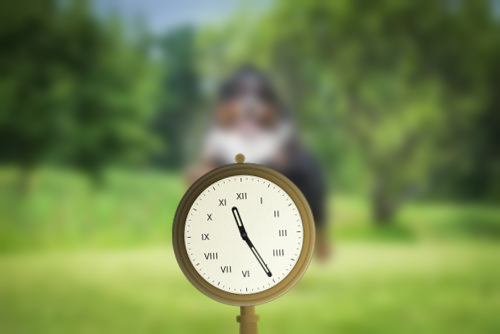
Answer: h=11 m=25
